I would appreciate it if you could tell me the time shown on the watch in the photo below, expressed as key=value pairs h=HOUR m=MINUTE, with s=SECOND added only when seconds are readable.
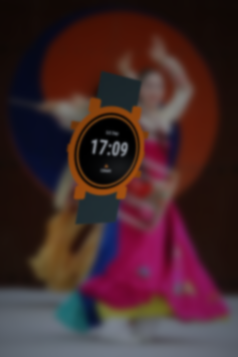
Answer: h=17 m=9
